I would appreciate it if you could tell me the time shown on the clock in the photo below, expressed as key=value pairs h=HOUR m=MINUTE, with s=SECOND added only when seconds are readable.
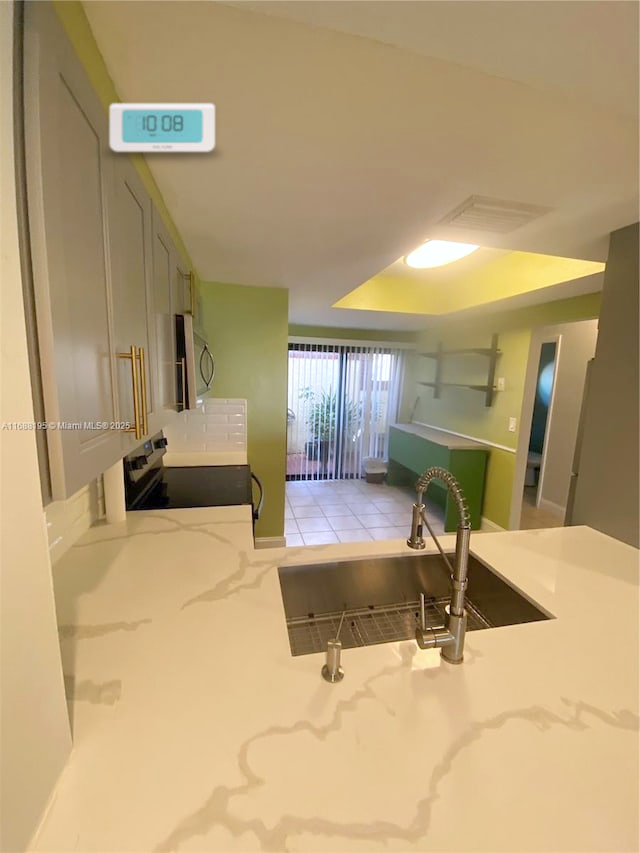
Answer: h=10 m=8
